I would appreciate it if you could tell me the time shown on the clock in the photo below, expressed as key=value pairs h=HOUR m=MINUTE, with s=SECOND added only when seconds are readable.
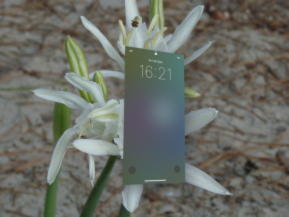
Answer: h=16 m=21
